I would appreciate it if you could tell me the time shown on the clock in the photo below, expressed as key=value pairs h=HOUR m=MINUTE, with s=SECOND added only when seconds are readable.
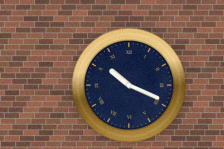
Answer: h=10 m=19
